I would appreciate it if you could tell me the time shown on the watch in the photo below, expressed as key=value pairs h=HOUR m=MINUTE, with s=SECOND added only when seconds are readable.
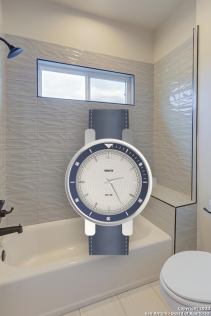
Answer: h=2 m=25
